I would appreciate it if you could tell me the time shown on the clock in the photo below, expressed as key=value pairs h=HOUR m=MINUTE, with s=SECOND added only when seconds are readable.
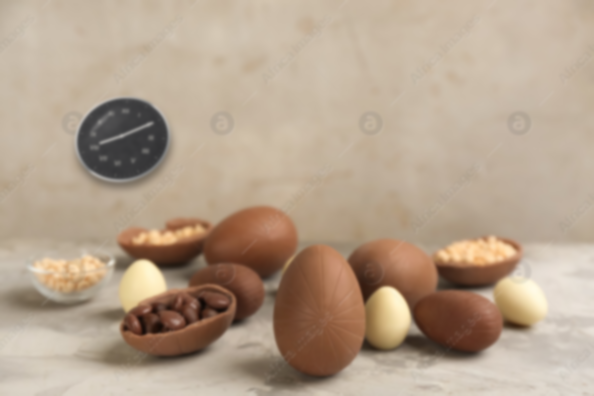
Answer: h=8 m=10
